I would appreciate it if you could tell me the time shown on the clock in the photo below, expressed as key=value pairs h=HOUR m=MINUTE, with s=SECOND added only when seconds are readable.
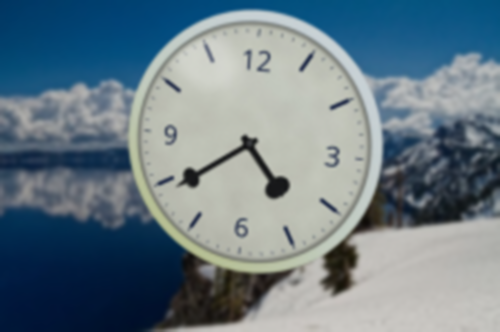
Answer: h=4 m=39
